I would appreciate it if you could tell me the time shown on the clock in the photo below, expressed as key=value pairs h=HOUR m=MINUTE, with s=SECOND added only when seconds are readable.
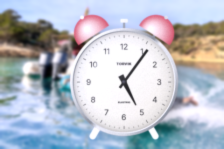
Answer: h=5 m=6
